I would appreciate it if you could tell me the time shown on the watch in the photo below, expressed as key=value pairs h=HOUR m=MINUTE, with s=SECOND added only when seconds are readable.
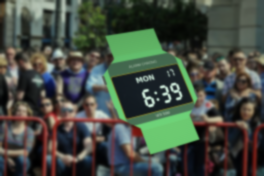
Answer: h=6 m=39
